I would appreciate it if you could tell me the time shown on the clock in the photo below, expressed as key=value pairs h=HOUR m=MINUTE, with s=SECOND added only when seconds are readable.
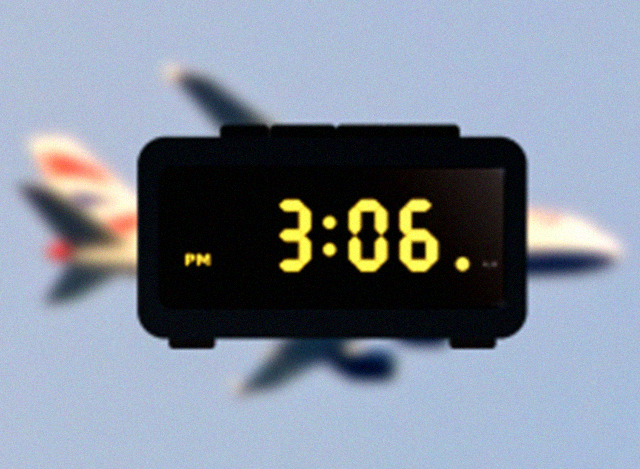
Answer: h=3 m=6
